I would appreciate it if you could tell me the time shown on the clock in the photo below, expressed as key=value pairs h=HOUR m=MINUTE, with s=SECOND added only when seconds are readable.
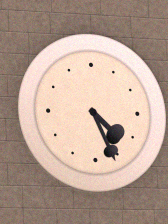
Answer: h=4 m=26
